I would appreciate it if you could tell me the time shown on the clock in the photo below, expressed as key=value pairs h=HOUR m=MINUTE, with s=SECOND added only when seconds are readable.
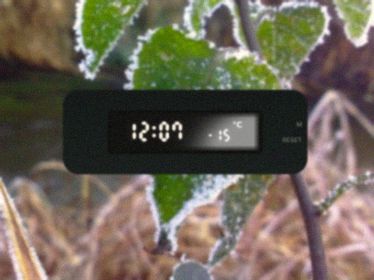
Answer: h=12 m=7
